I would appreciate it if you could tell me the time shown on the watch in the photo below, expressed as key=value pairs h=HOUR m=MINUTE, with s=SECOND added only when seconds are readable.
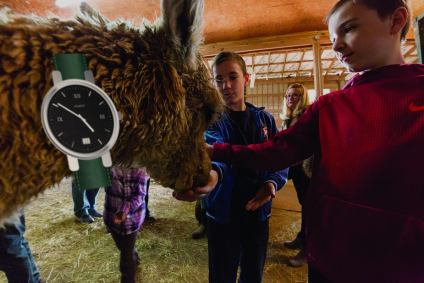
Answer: h=4 m=51
